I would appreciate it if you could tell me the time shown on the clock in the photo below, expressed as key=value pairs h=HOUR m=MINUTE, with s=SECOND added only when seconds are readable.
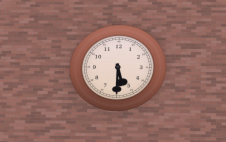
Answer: h=5 m=30
